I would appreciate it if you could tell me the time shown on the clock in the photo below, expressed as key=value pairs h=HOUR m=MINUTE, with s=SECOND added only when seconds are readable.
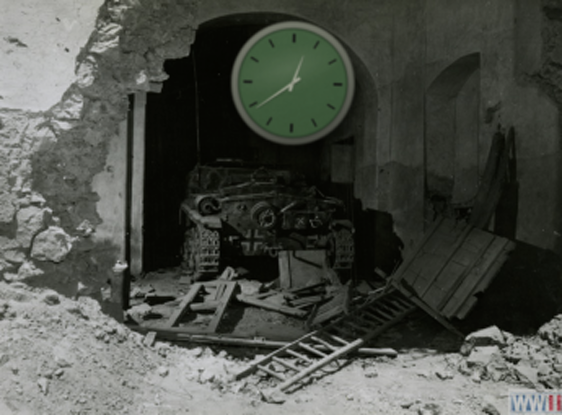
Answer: h=12 m=39
